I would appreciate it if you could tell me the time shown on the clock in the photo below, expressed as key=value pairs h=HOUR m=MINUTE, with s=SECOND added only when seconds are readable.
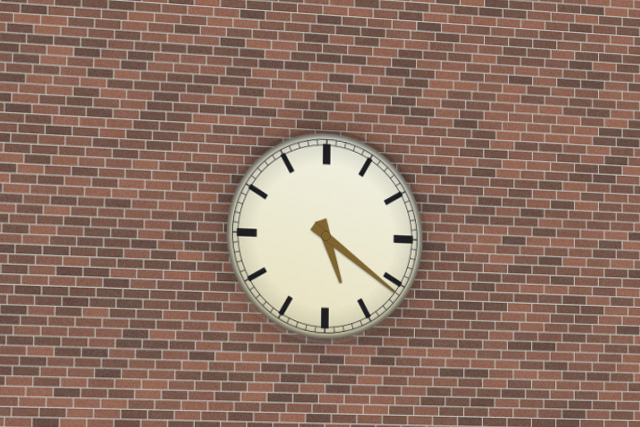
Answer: h=5 m=21
